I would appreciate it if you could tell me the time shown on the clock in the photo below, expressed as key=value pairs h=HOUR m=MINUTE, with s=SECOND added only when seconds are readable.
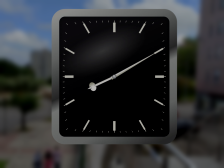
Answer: h=8 m=10
